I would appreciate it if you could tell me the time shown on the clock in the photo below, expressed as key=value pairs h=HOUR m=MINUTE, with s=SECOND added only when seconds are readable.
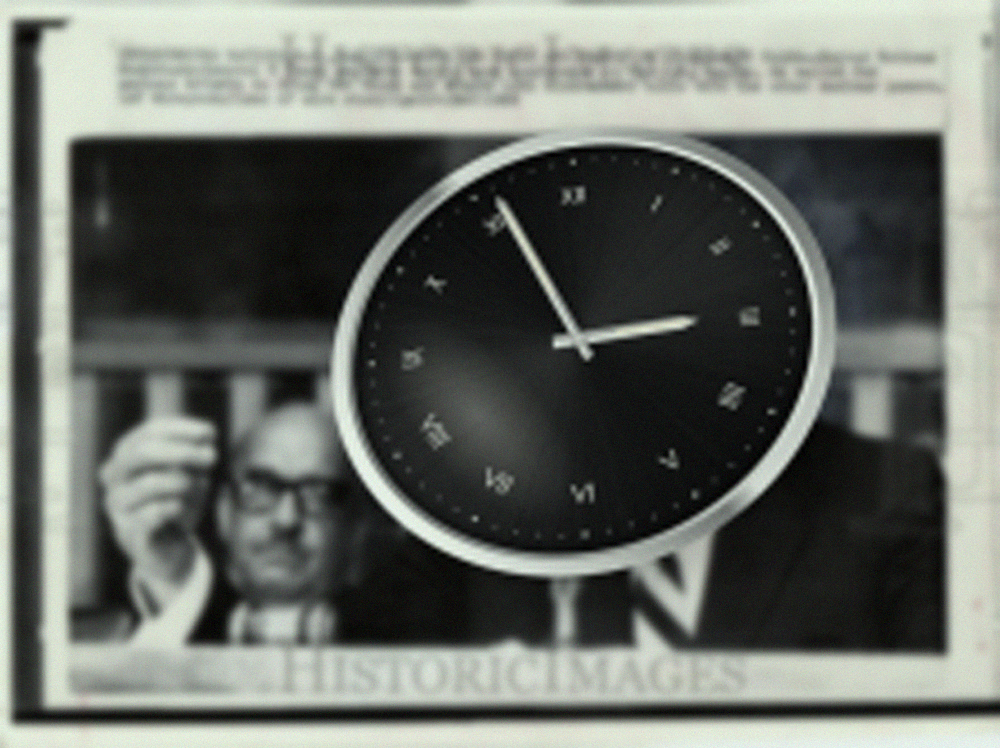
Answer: h=2 m=56
